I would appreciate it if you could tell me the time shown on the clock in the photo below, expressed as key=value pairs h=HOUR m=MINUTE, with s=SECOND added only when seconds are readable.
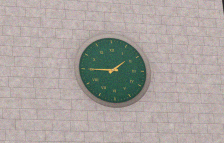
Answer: h=1 m=45
